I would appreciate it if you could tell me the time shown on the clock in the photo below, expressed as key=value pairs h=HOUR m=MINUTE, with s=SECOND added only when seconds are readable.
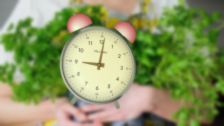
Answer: h=9 m=1
